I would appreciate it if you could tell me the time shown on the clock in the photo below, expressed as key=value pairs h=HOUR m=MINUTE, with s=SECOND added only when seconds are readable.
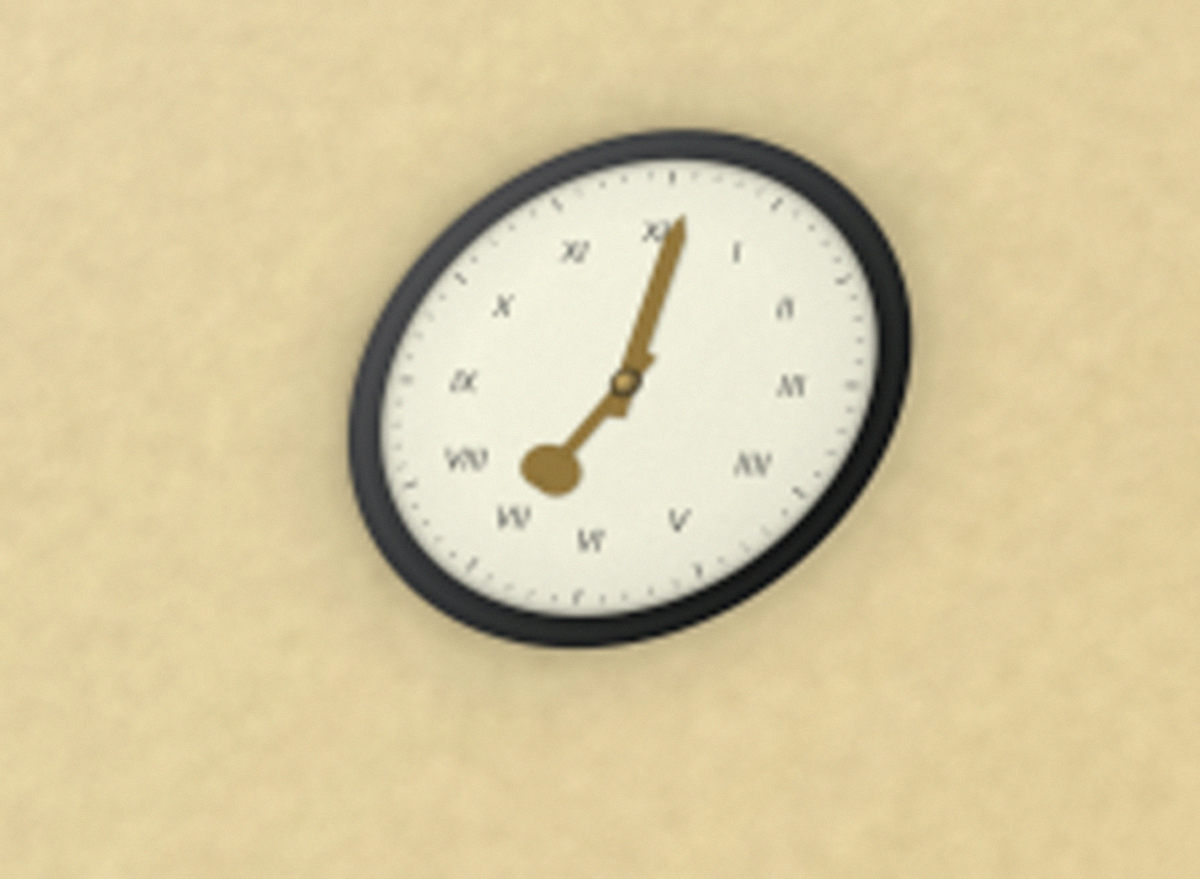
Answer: h=7 m=1
